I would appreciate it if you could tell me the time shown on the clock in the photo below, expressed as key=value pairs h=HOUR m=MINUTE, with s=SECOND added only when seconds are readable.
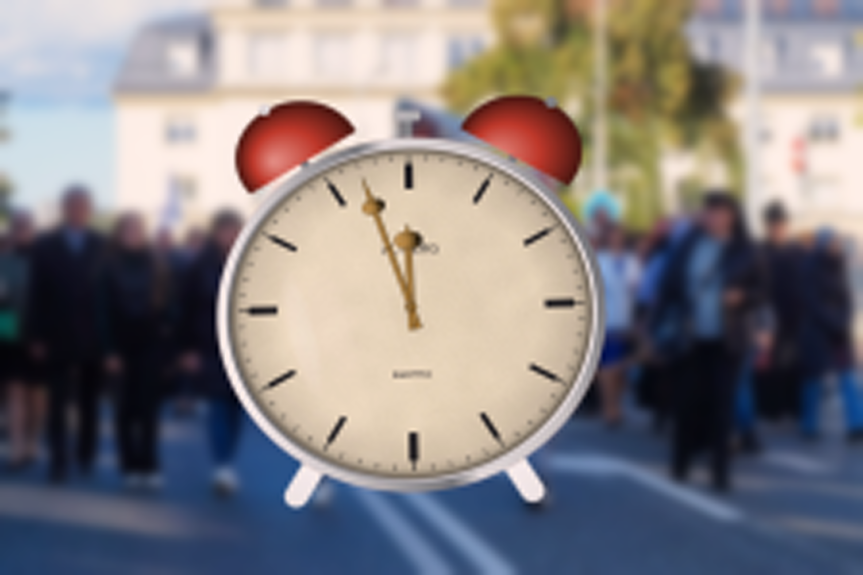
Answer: h=11 m=57
